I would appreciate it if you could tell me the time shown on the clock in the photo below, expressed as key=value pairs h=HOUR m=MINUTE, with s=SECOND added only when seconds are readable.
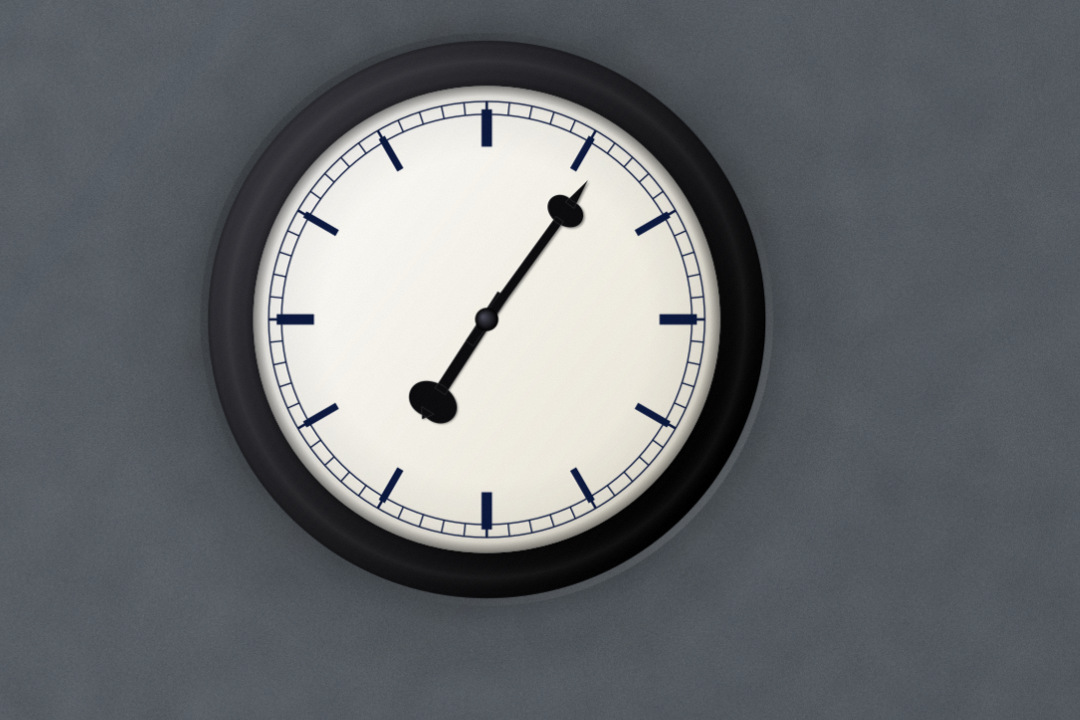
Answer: h=7 m=6
